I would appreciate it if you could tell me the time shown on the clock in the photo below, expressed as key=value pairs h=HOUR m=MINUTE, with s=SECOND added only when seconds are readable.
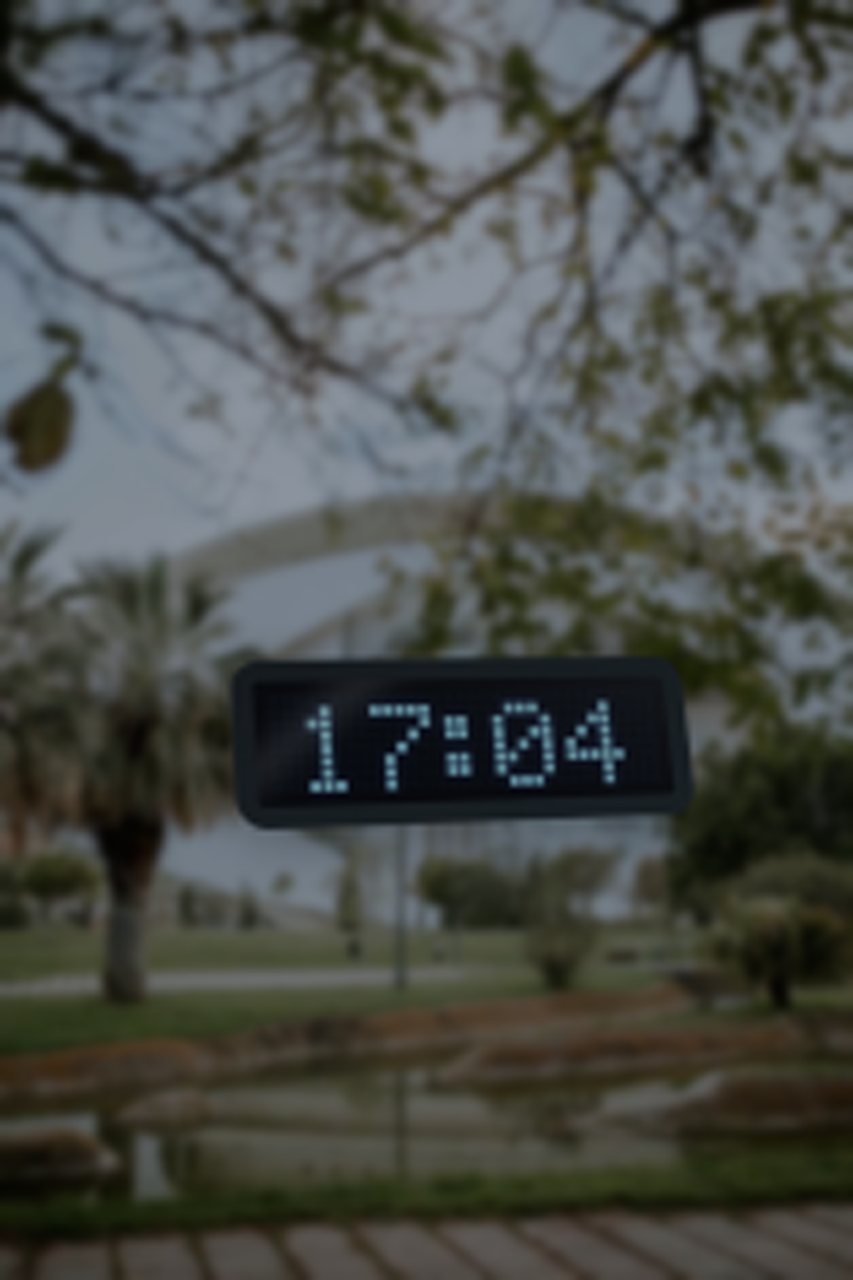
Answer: h=17 m=4
